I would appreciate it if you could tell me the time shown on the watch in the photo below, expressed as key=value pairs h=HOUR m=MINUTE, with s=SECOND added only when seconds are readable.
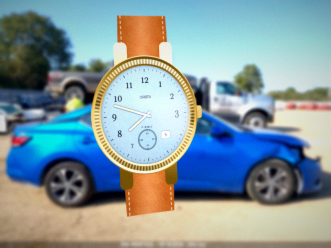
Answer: h=7 m=48
